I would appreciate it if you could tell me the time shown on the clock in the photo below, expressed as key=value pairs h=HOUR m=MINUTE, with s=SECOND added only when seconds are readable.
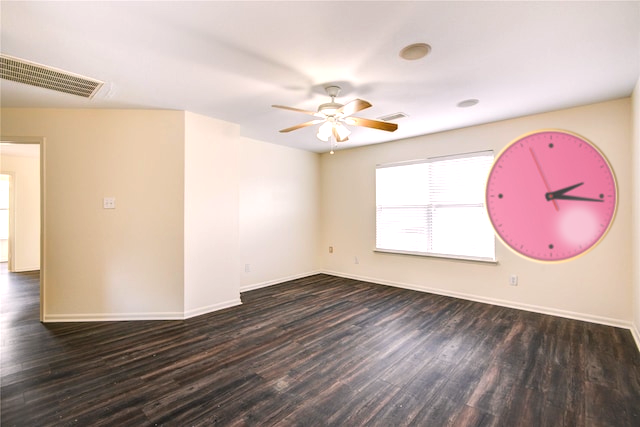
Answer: h=2 m=15 s=56
